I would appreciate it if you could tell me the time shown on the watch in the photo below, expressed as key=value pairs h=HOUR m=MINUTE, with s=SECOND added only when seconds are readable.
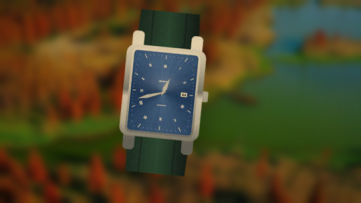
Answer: h=12 m=42
